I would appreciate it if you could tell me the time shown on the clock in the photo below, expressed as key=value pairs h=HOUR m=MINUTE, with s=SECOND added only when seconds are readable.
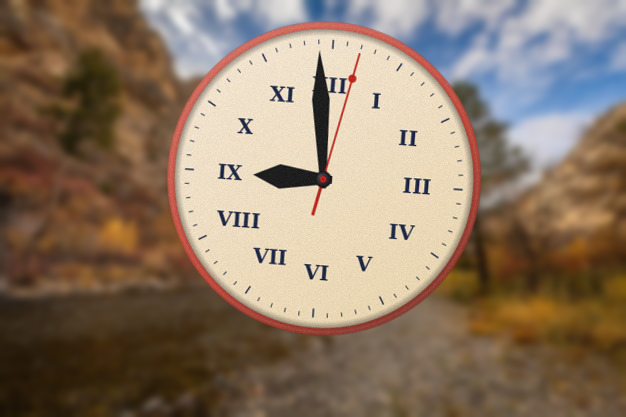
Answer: h=8 m=59 s=2
